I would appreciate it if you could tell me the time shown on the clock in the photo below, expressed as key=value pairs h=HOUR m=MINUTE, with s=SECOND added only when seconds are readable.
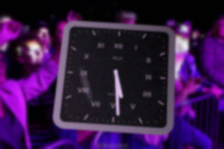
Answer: h=5 m=29
